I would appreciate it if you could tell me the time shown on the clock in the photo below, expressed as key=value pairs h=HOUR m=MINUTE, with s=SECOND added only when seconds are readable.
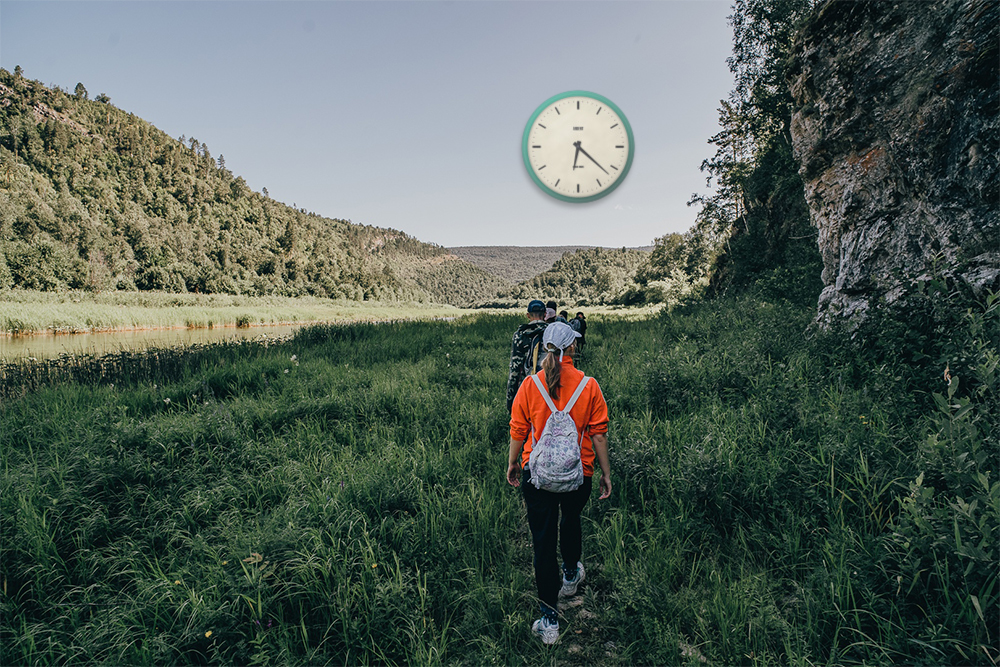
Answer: h=6 m=22
